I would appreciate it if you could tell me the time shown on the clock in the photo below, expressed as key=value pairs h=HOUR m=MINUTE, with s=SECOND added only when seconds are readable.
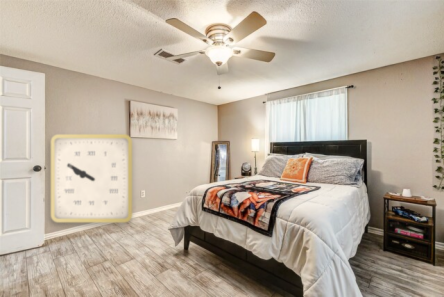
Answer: h=9 m=50
